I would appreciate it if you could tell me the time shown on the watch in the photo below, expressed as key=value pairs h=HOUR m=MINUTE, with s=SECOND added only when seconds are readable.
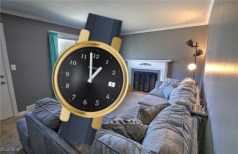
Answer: h=12 m=58
